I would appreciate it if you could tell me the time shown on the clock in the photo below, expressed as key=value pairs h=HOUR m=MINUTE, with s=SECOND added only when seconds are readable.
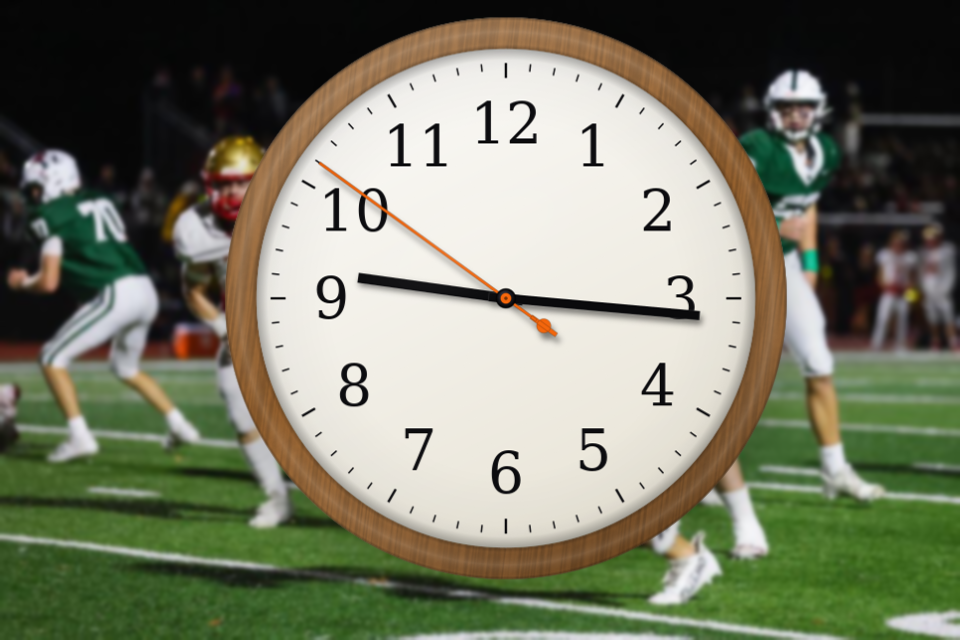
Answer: h=9 m=15 s=51
